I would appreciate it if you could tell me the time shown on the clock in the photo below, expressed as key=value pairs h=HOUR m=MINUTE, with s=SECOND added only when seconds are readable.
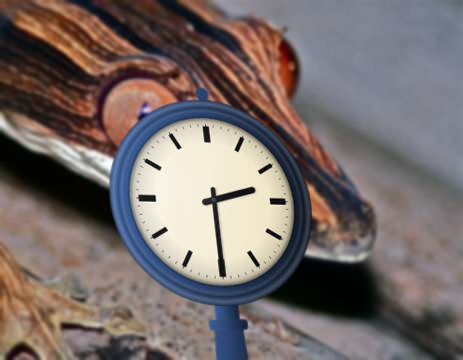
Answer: h=2 m=30
